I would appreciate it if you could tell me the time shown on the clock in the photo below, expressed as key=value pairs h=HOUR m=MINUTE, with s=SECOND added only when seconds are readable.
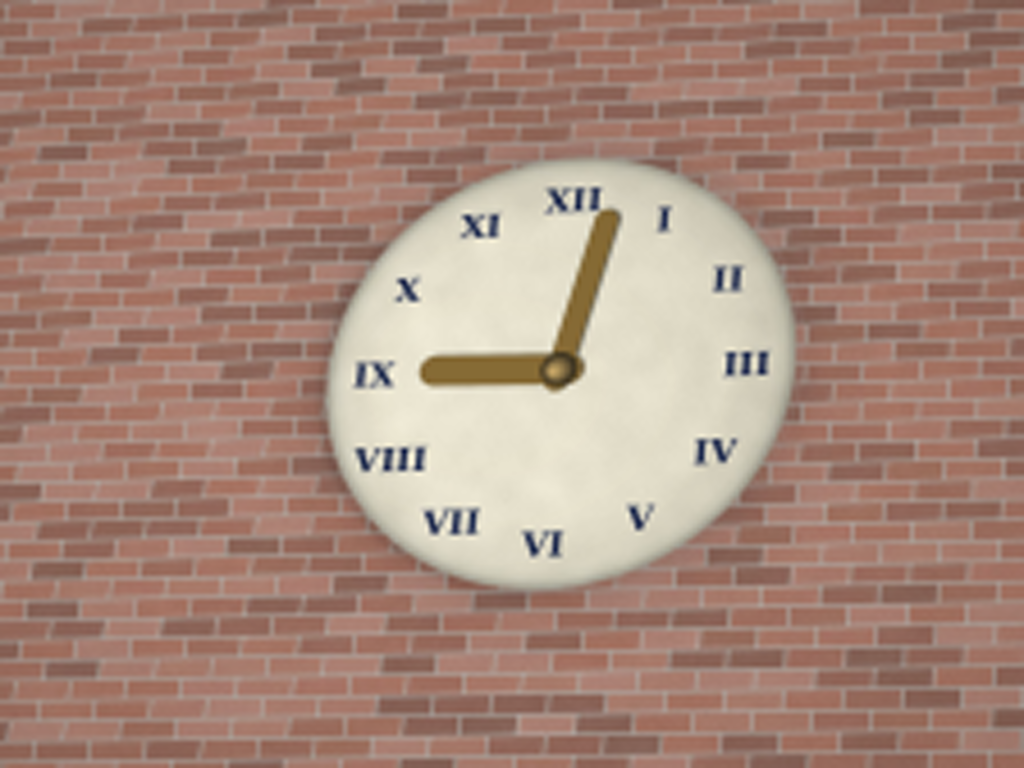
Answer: h=9 m=2
